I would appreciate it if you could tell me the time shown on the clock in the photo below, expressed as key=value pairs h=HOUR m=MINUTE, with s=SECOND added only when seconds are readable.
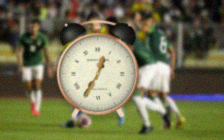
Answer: h=12 m=35
